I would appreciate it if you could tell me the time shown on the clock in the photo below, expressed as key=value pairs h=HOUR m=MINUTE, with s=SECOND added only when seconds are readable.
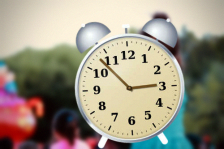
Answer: h=2 m=53
